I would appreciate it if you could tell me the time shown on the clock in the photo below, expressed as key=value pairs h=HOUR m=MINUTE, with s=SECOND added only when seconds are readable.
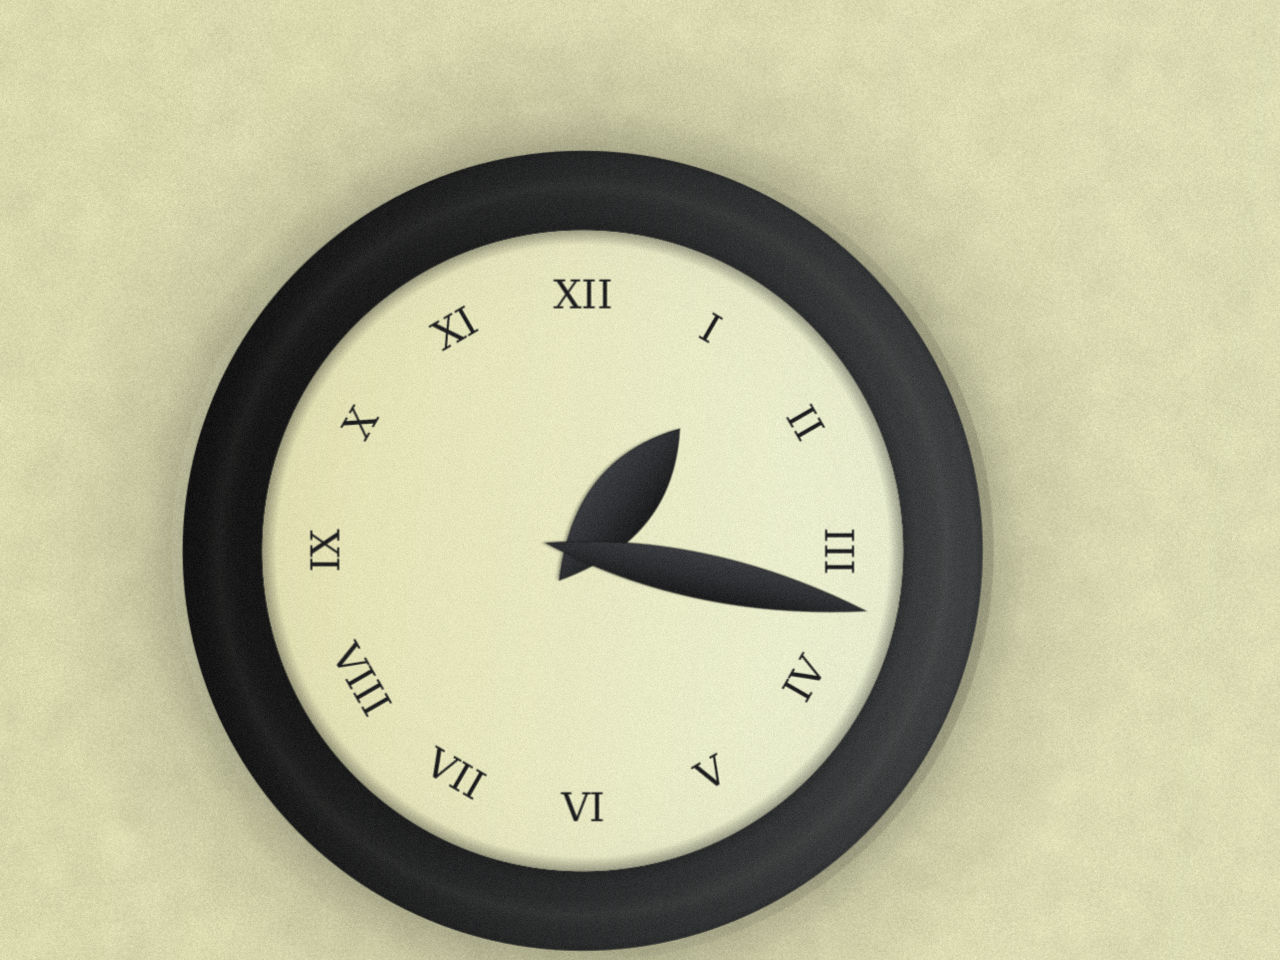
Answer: h=1 m=17
